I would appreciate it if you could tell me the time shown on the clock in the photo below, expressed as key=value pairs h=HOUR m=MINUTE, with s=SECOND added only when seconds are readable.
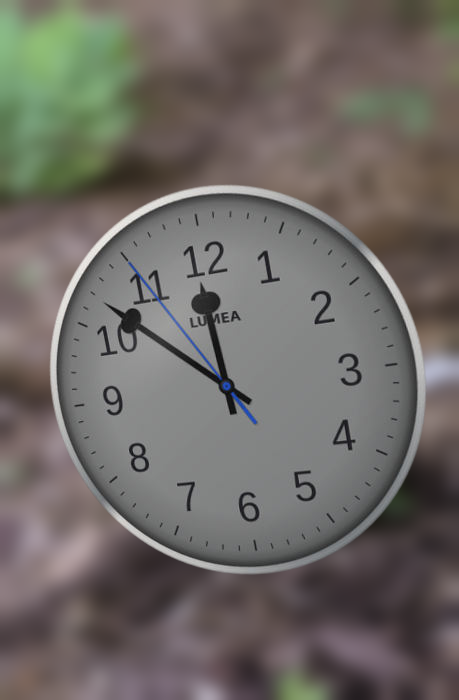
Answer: h=11 m=51 s=55
